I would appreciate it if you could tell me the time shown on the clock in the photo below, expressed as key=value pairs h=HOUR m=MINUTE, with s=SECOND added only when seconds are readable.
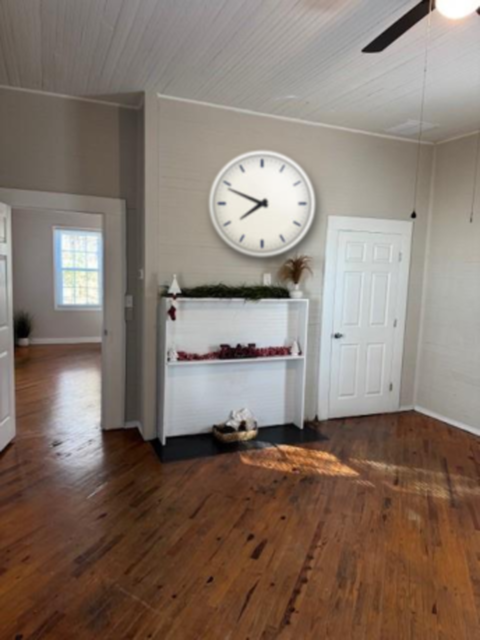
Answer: h=7 m=49
